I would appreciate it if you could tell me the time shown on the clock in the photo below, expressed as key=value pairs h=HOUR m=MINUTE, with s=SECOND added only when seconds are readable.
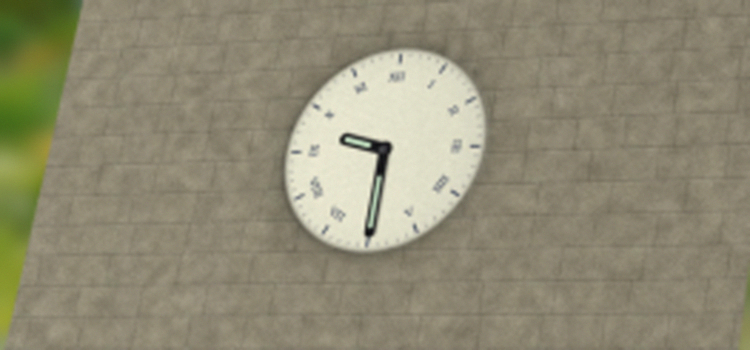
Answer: h=9 m=30
